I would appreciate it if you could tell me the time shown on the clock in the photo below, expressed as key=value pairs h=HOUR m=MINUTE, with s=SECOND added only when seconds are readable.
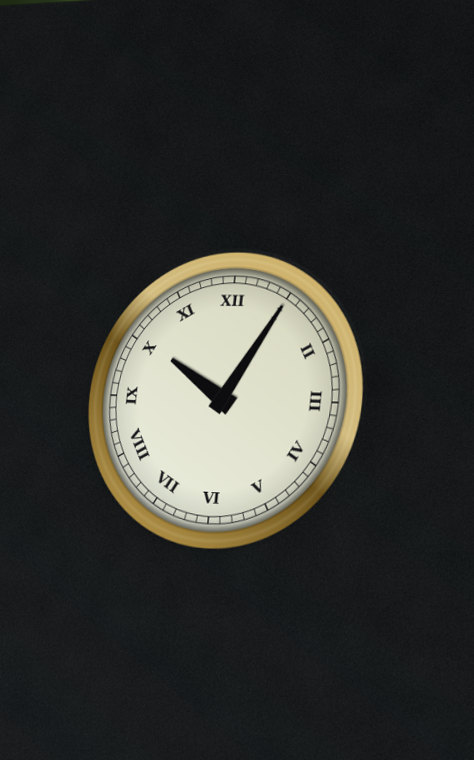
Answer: h=10 m=5
